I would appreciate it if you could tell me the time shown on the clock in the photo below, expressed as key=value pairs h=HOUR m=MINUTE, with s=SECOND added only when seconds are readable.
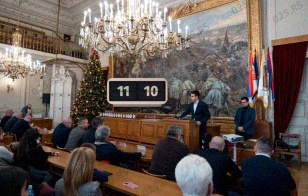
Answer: h=11 m=10
